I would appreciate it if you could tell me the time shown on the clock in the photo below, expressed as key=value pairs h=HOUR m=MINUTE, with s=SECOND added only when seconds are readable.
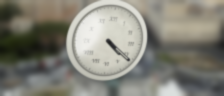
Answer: h=4 m=21
